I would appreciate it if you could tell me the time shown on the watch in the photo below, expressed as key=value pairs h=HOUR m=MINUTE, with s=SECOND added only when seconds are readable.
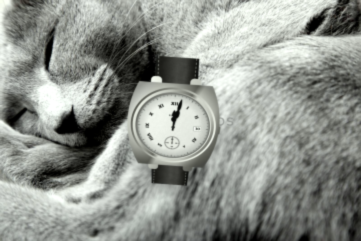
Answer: h=12 m=2
